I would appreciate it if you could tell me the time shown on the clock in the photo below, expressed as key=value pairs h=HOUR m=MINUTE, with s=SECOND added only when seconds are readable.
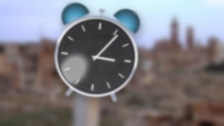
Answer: h=3 m=6
